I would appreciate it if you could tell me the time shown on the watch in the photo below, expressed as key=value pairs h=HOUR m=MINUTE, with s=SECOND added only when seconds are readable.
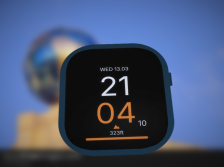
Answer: h=21 m=4 s=10
